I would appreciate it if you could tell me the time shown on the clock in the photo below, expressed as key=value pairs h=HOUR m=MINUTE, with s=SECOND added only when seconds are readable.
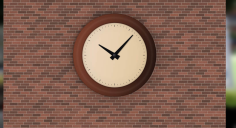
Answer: h=10 m=7
